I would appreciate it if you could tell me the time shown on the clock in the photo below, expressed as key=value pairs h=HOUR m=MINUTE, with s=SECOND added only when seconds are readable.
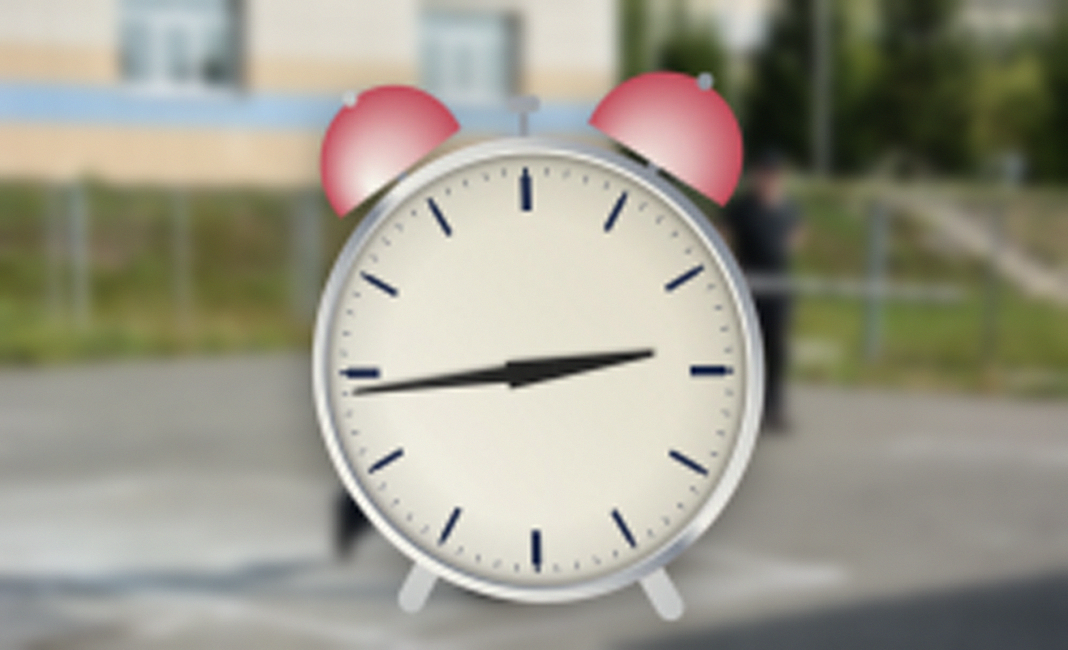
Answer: h=2 m=44
